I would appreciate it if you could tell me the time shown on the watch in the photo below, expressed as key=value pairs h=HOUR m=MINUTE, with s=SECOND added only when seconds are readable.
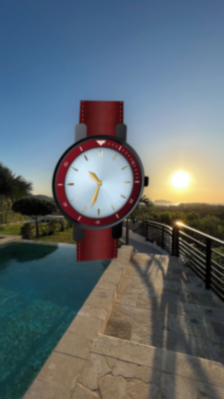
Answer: h=10 m=33
